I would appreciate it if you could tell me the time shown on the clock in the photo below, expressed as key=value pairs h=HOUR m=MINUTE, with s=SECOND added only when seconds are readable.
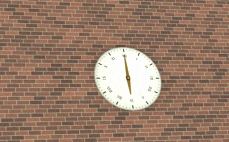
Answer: h=6 m=0
